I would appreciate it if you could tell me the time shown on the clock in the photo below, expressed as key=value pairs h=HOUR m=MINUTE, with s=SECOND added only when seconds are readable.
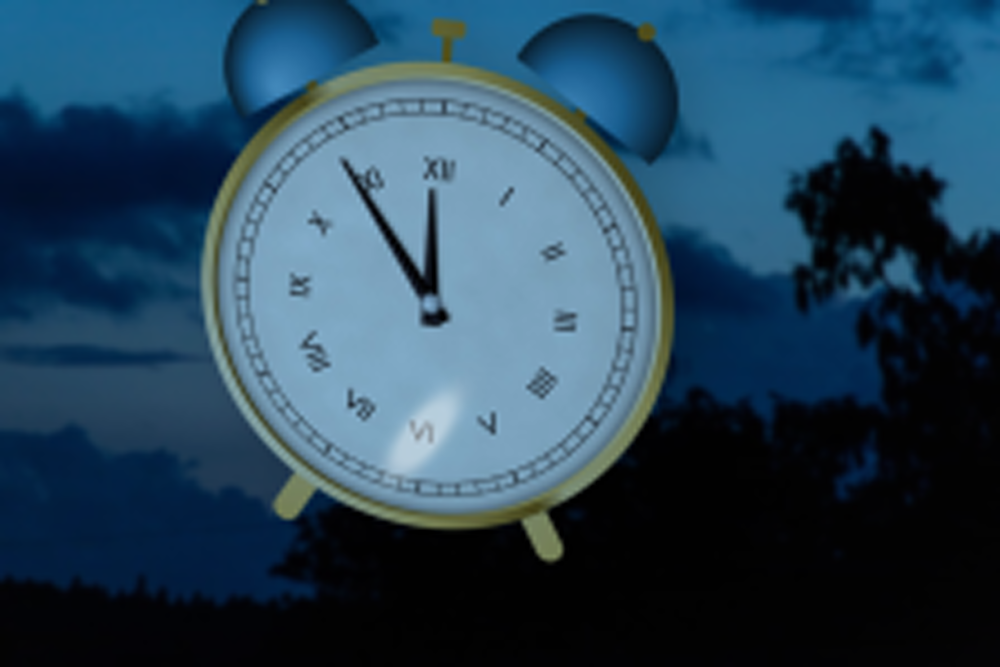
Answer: h=11 m=54
